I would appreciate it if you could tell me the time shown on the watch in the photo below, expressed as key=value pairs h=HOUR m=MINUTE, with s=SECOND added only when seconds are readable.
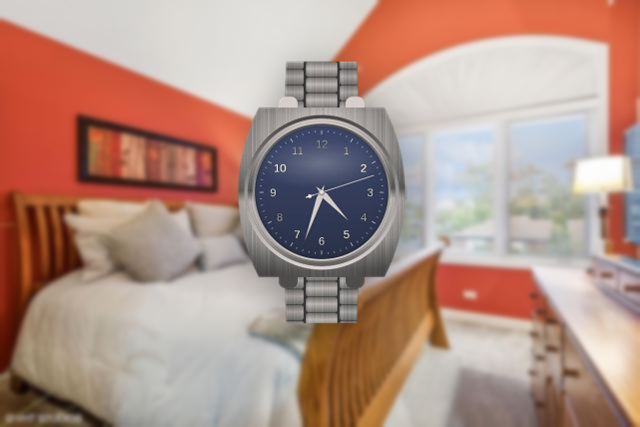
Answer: h=4 m=33 s=12
